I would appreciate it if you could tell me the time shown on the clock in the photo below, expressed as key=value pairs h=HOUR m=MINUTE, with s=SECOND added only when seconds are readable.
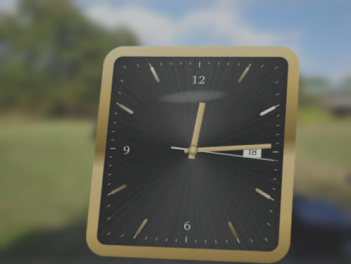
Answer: h=12 m=14 s=16
